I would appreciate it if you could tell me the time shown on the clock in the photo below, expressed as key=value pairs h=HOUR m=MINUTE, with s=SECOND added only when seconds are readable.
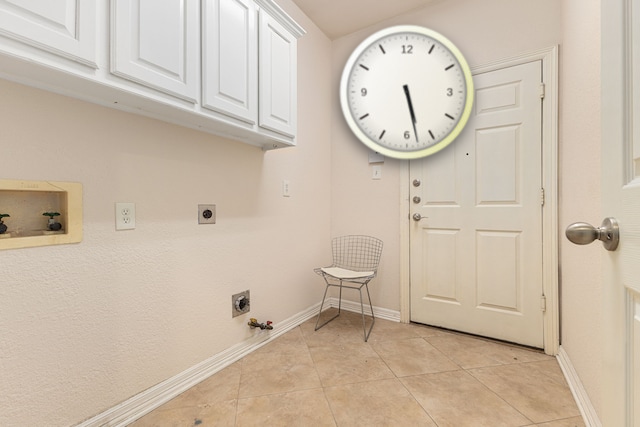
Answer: h=5 m=28
